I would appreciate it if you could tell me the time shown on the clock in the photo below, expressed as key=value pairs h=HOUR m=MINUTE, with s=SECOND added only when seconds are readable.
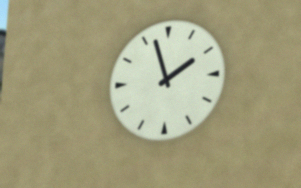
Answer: h=1 m=57
